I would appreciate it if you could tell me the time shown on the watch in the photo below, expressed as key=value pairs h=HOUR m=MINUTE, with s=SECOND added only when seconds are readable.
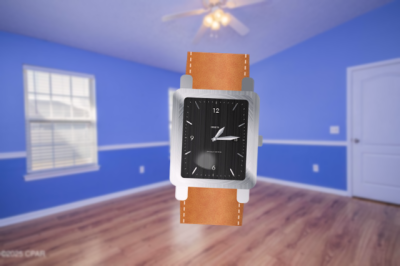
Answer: h=1 m=14
